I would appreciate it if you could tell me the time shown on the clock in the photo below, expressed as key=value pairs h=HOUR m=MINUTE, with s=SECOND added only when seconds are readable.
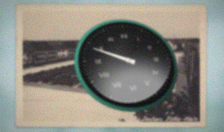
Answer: h=9 m=49
